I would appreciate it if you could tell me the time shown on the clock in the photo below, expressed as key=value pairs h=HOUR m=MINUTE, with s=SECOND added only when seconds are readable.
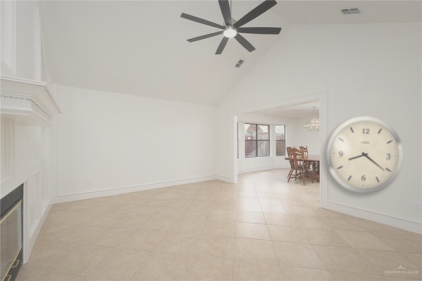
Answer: h=8 m=21
